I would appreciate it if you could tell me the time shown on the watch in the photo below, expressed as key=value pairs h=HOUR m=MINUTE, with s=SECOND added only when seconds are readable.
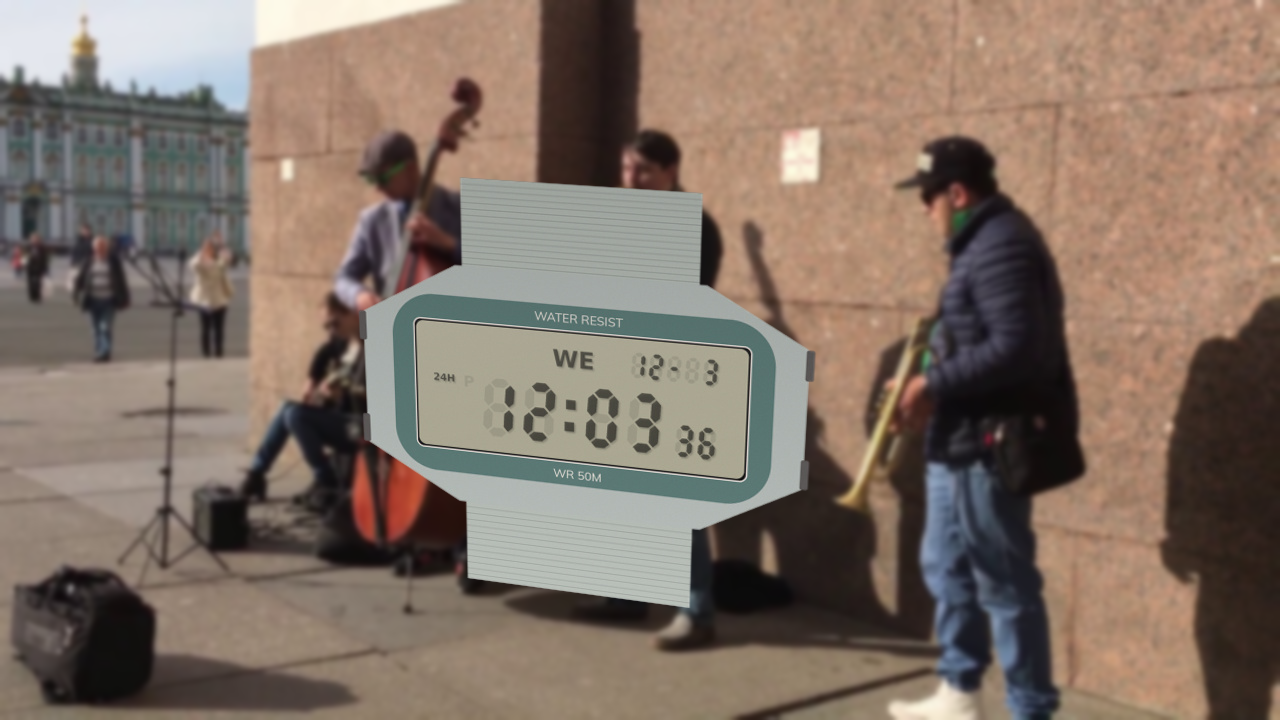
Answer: h=12 m=3 s=36
